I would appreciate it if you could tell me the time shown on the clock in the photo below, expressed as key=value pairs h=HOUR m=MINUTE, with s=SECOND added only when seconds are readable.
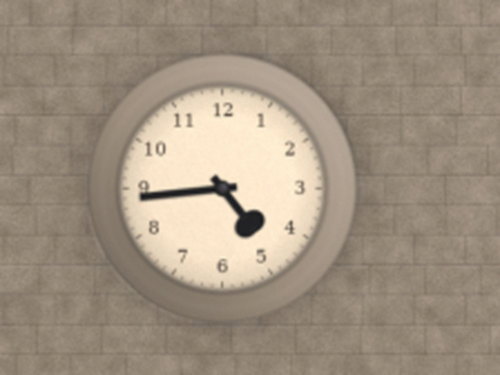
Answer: h=4 m=44
